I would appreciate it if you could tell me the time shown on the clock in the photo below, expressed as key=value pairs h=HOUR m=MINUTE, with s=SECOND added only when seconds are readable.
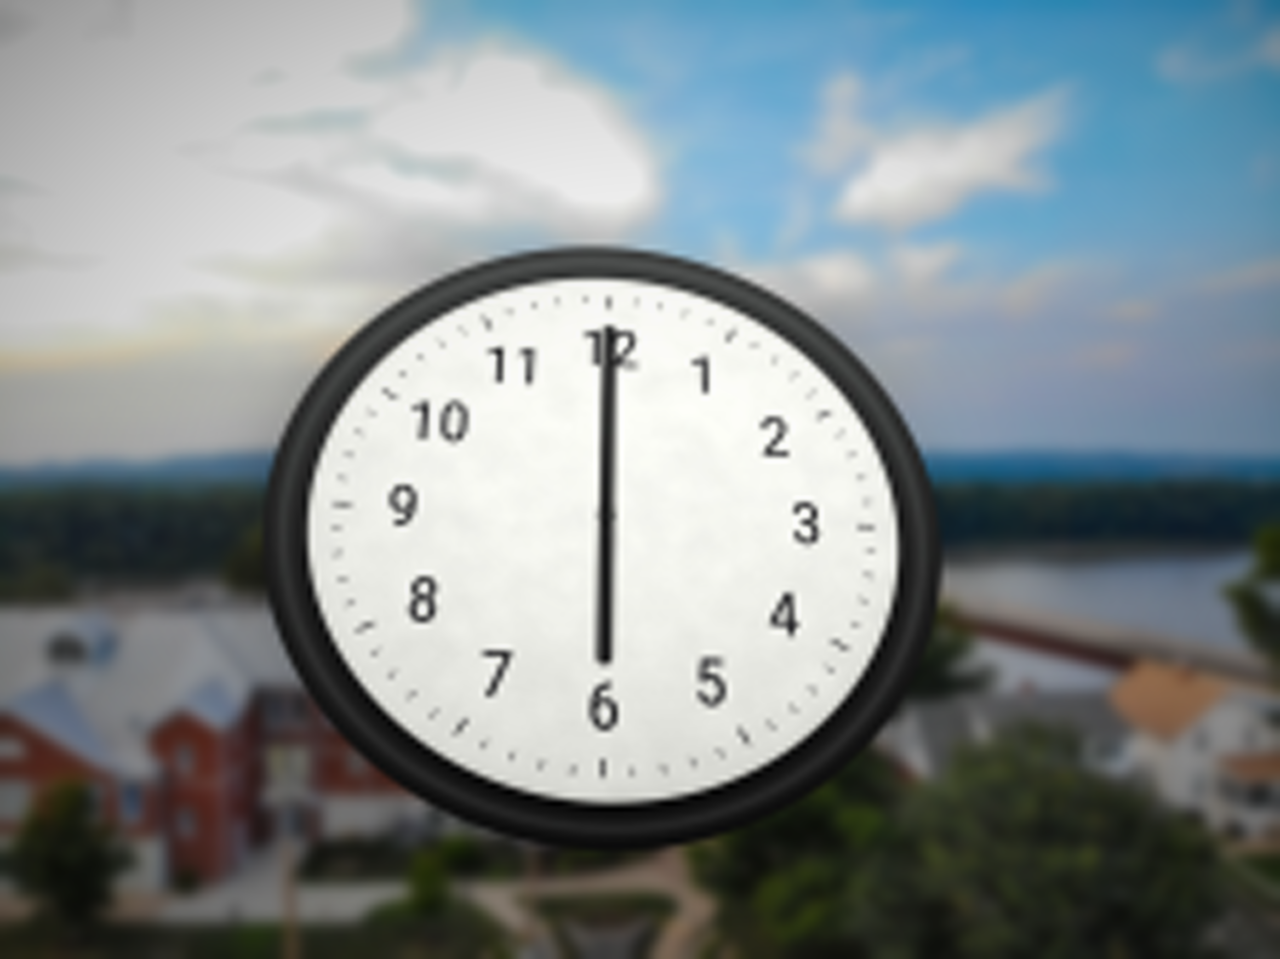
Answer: h=6 m=0
